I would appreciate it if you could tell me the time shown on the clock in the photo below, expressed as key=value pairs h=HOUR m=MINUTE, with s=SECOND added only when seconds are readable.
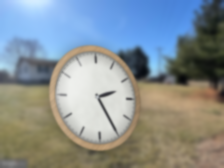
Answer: h=2 m=25
